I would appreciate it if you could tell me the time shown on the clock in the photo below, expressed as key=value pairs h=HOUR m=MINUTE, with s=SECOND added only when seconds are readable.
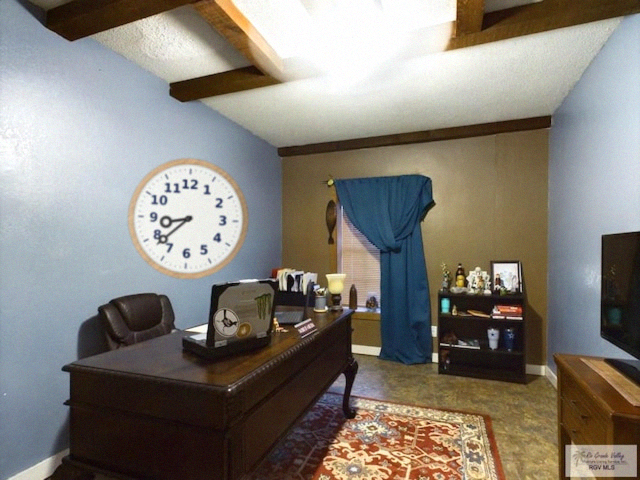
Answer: h=8 m=38
